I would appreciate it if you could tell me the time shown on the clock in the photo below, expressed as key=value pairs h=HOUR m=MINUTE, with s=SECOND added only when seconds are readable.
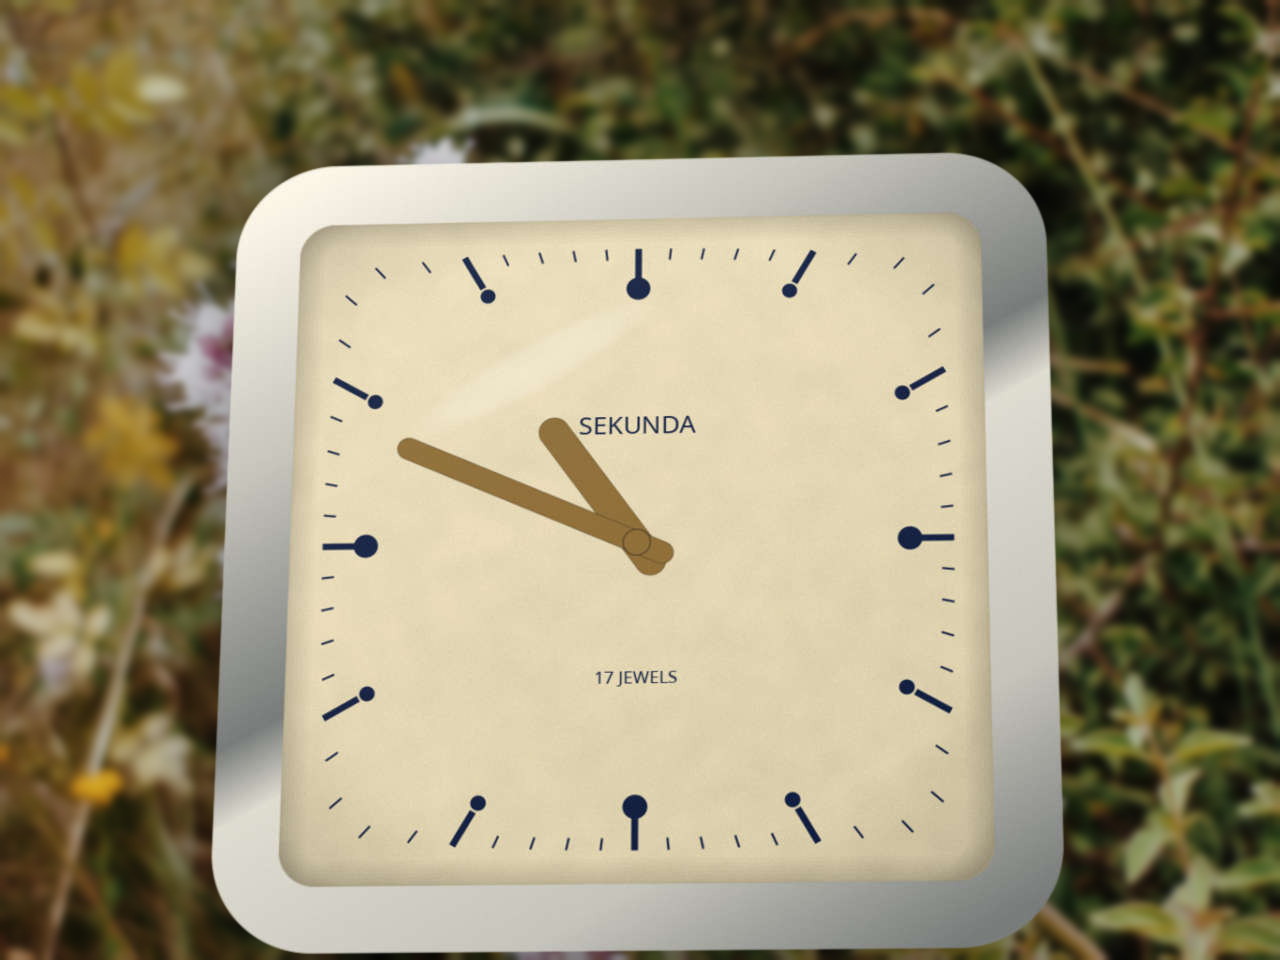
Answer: h=10 m=49
